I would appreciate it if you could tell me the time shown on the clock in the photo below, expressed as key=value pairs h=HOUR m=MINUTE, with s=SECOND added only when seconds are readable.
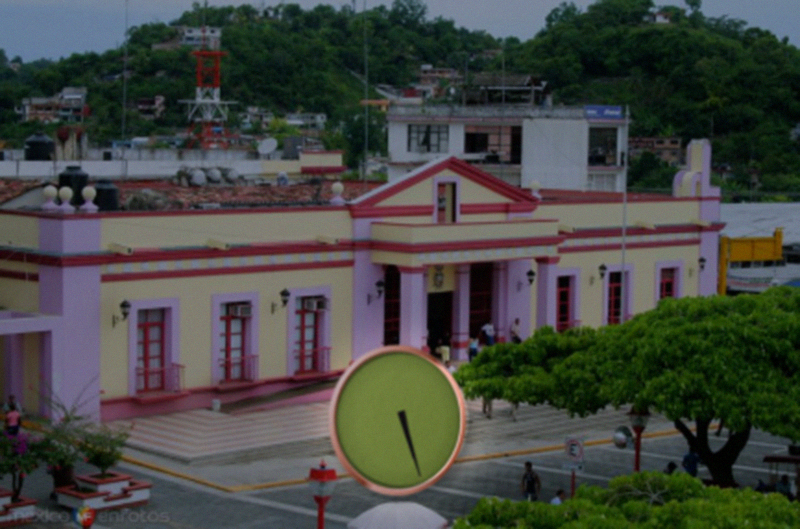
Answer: h=5 m=27
